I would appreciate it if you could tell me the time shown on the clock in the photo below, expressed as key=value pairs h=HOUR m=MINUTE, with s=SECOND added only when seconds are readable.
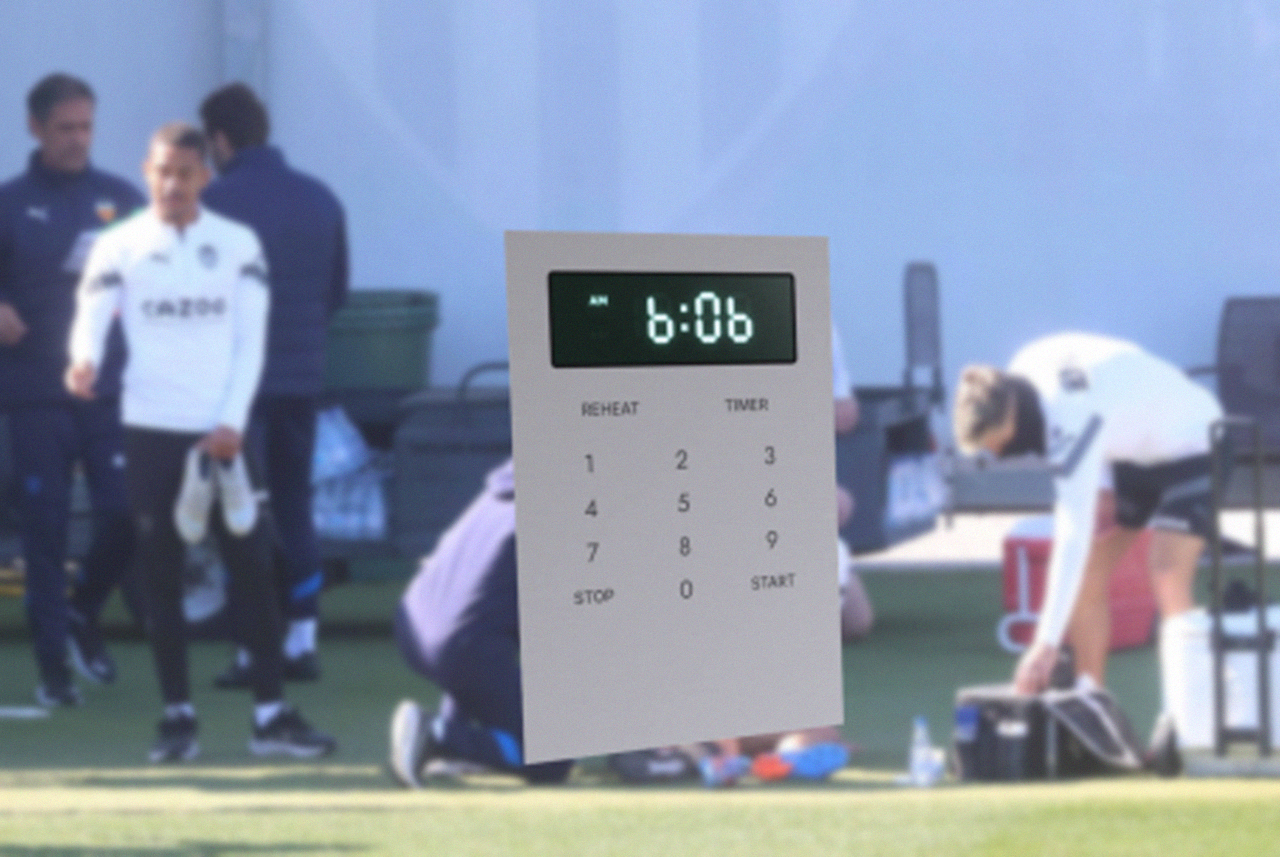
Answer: h=6 m=6
